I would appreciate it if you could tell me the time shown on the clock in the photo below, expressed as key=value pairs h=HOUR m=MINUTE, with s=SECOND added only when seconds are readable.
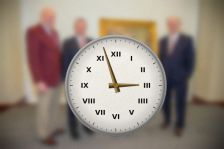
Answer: h=2 m=57
